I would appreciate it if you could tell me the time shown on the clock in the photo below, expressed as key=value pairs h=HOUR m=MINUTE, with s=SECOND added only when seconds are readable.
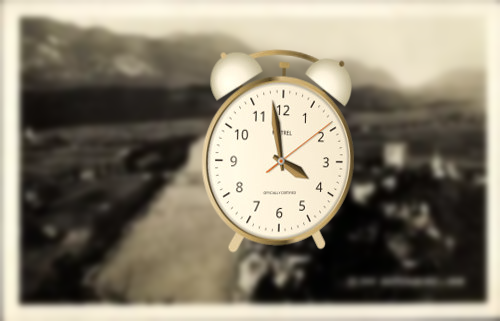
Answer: h=3 m=58 s=9
